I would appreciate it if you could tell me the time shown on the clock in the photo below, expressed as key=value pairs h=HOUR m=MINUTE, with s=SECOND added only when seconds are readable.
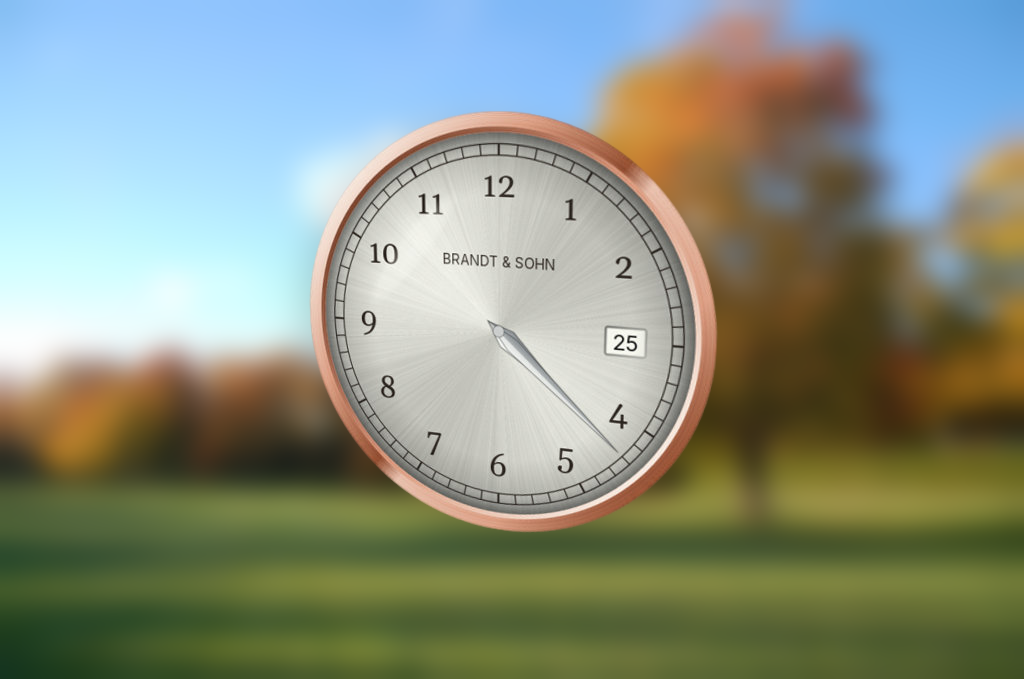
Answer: h=4 m=22
